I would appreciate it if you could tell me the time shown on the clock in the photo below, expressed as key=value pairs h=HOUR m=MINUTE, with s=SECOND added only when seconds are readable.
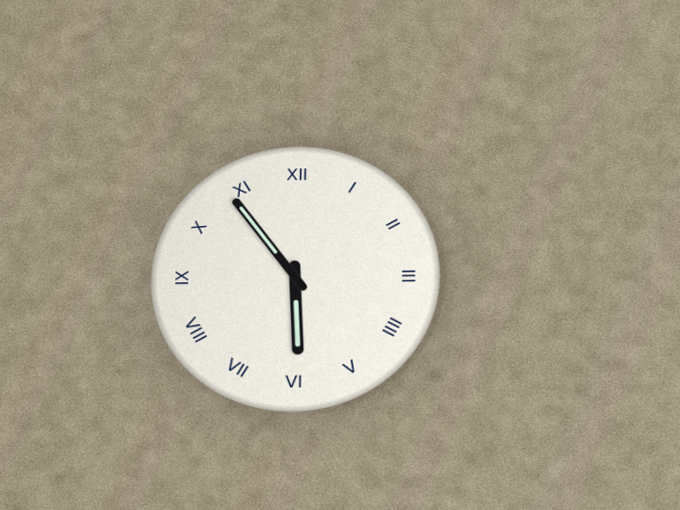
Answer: h=5 m=54
